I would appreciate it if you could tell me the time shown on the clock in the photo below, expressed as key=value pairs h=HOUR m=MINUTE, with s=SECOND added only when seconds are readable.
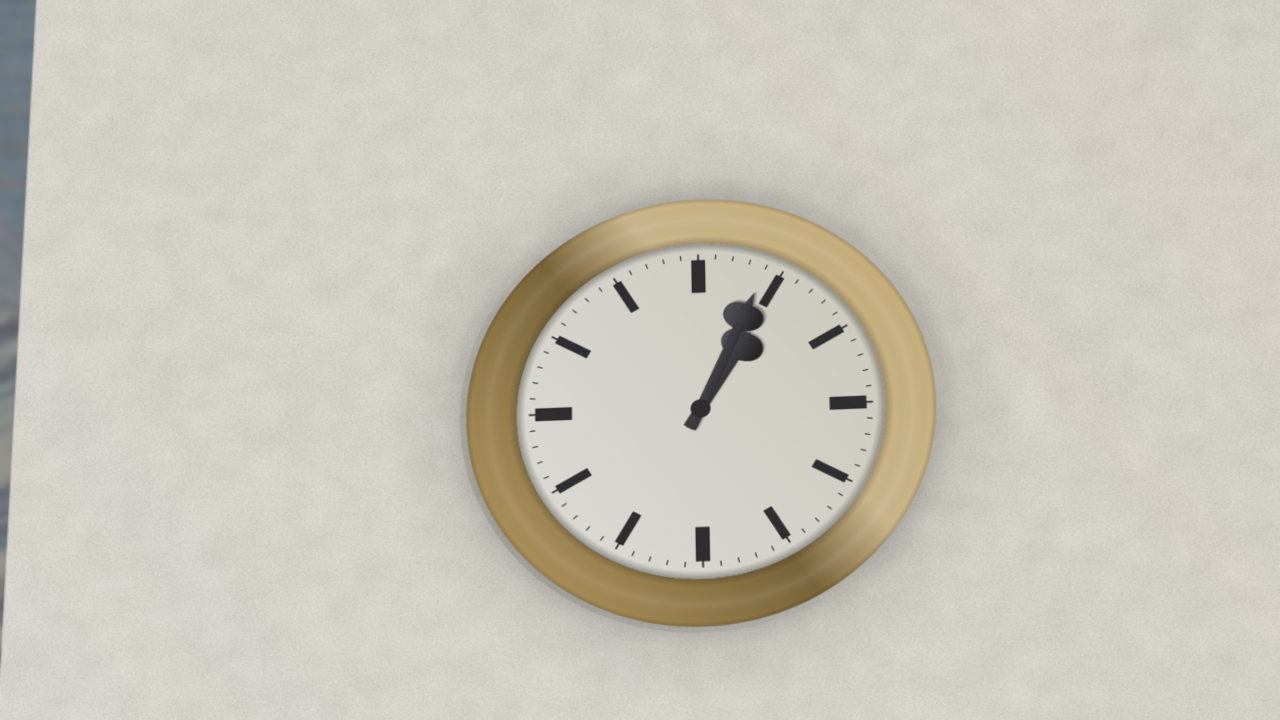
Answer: h=1 m=4
